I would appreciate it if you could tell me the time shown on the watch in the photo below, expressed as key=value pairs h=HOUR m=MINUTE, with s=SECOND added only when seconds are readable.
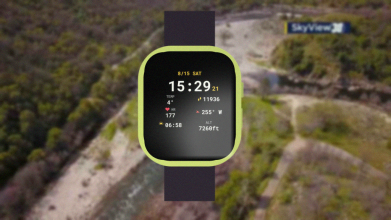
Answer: h=15 m=29
